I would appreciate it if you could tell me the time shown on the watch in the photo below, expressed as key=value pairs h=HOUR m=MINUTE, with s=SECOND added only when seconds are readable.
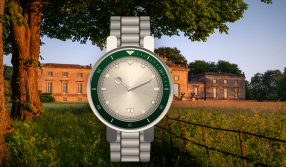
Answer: h=10 m=11
